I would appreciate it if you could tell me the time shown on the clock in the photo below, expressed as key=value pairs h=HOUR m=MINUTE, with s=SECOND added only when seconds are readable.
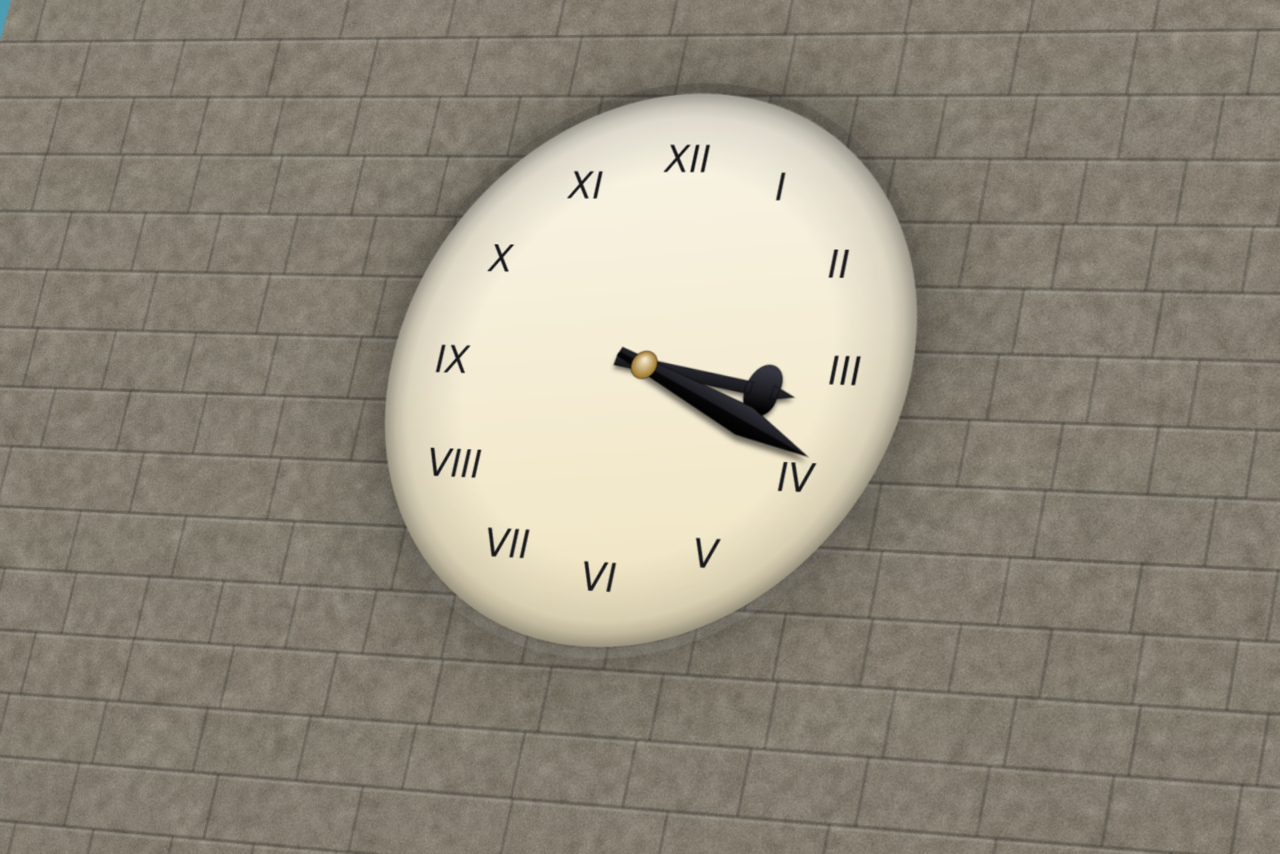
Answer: h=3 m=19
